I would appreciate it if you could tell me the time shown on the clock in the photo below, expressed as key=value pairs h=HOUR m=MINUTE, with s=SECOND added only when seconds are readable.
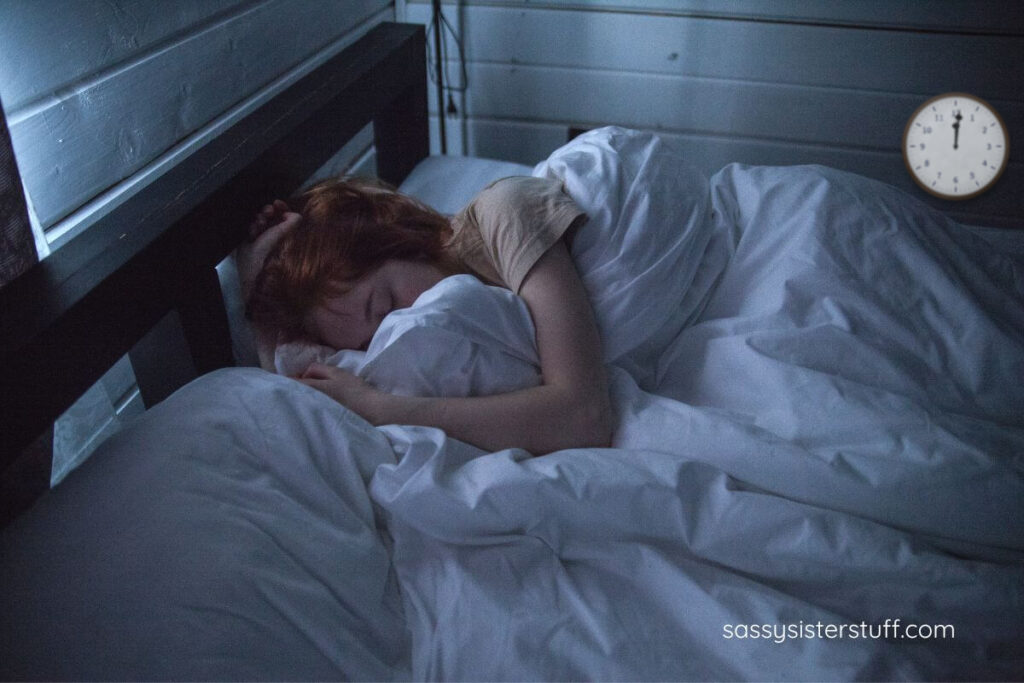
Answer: h=12 m=1
